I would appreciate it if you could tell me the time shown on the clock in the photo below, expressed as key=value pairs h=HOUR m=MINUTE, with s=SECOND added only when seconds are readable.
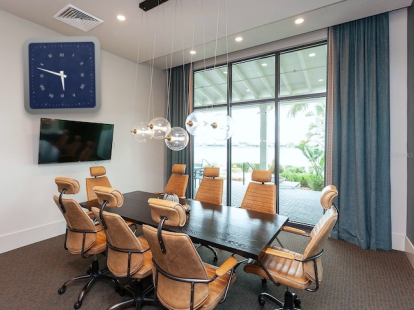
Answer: h=5 m=48
